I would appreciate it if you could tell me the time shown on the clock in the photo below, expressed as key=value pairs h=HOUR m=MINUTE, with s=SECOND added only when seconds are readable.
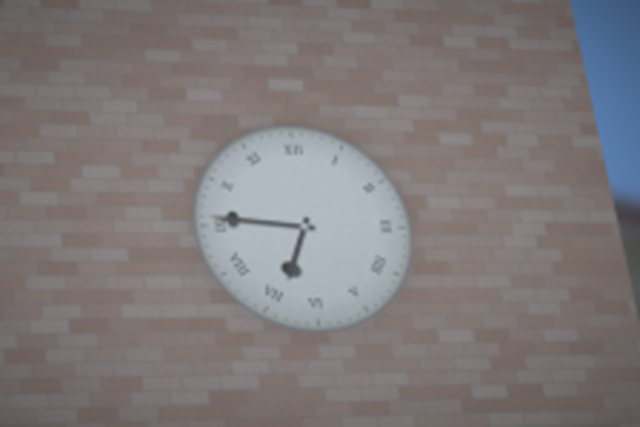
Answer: h=6 m=46
